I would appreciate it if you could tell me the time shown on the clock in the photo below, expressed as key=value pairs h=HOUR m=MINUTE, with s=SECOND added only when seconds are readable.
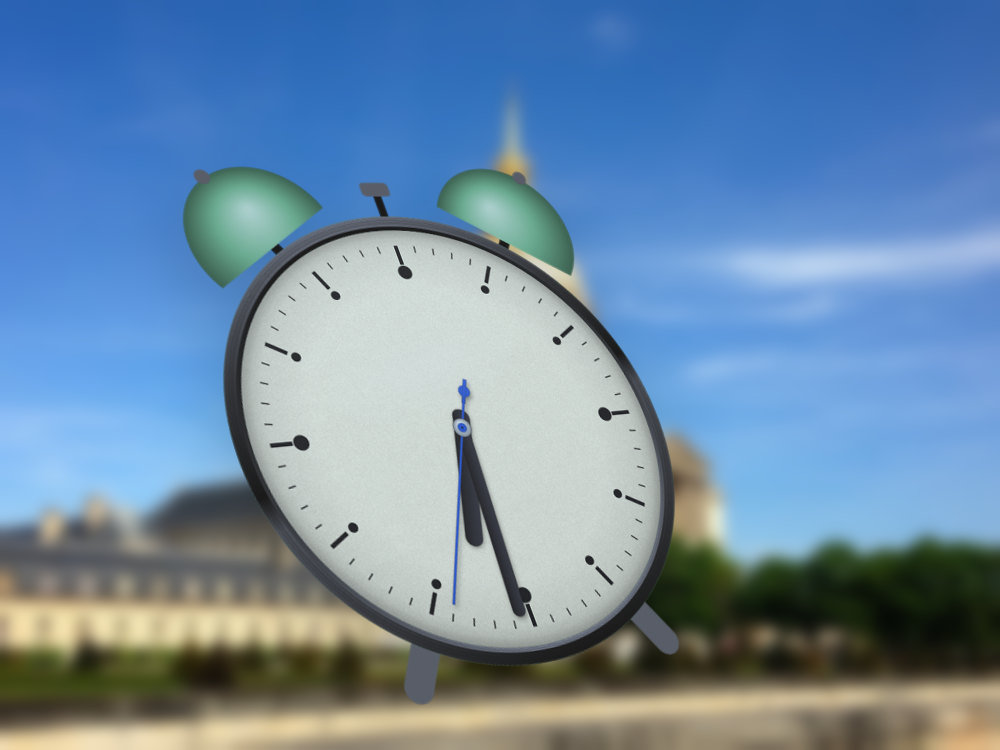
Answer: h=6 m=30 s=34
